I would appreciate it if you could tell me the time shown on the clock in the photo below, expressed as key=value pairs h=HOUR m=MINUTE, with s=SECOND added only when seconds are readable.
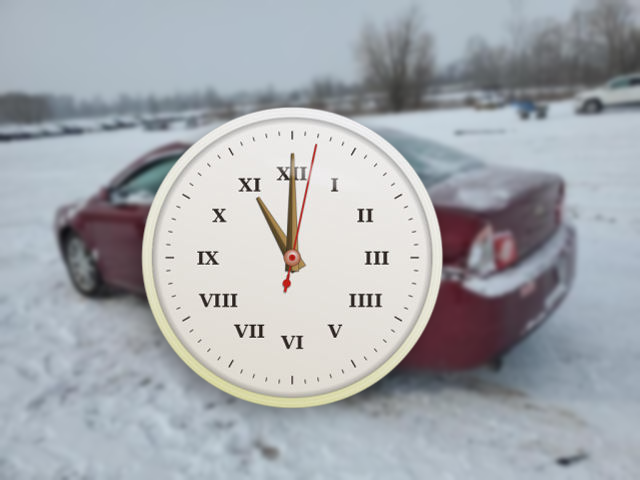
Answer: h=11 m=0 s=2
